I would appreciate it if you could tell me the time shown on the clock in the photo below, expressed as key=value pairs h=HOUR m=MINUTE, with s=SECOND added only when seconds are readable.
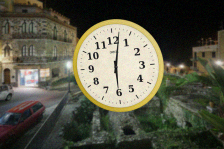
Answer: h=6 m=2
